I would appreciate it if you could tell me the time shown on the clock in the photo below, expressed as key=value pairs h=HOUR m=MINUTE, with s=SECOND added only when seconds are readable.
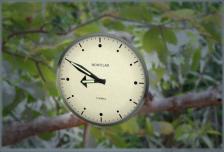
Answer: h=8 m=50
